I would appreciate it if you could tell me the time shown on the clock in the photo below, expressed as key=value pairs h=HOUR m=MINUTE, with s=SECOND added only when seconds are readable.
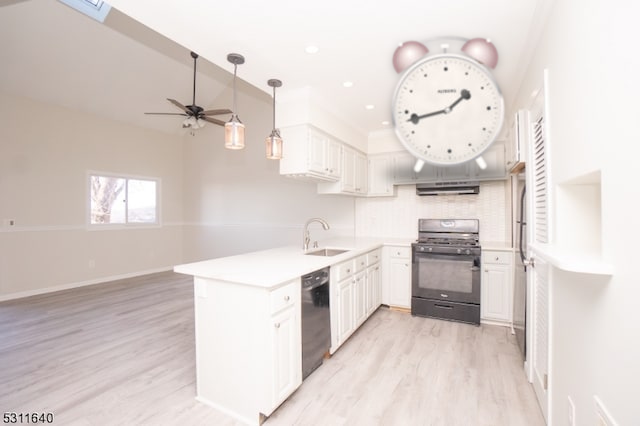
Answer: h=1 m=43
